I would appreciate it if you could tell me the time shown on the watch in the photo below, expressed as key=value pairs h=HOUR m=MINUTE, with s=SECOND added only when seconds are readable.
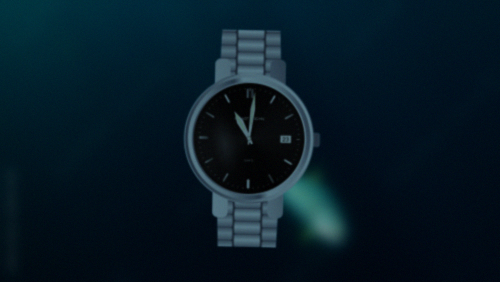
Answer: h=11 m=1
